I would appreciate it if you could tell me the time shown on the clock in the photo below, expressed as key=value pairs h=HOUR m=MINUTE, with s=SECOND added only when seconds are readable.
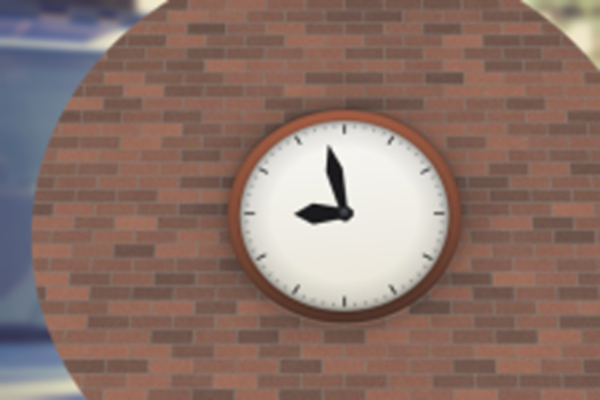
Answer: h=8 m=58
